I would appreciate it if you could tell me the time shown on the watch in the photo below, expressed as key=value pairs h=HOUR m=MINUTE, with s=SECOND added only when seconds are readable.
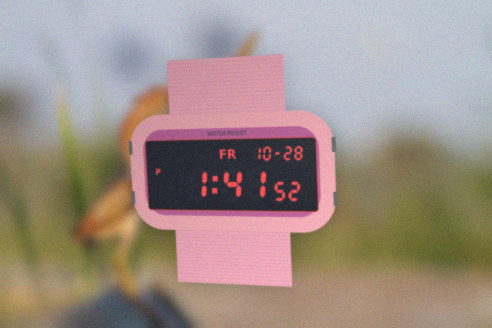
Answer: h=1 m=41 s=52
